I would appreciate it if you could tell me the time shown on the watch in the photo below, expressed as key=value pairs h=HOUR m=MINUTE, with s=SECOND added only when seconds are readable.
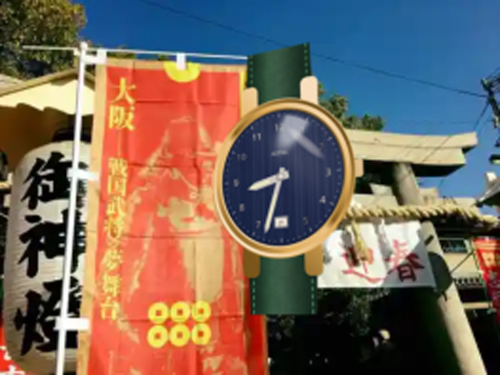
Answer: h=8 m=33
